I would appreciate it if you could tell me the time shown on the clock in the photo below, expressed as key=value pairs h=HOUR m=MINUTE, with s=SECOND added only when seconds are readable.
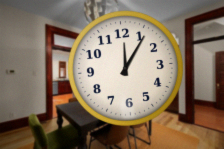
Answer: h=12 m=6
